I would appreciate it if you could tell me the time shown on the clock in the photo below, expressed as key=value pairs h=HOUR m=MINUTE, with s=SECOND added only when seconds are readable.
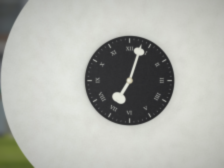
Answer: h=7 m=3
